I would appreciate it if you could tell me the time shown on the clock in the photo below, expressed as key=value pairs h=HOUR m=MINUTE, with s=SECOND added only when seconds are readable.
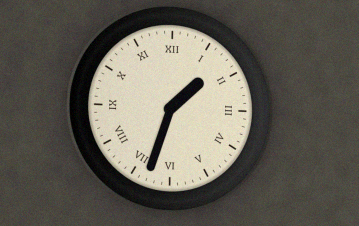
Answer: h=1 m=33
